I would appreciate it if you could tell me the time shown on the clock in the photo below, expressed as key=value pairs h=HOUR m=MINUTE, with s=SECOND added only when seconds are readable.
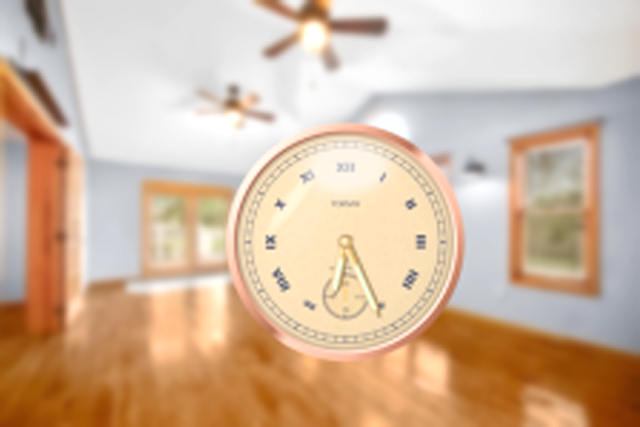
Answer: h=6 m=26
